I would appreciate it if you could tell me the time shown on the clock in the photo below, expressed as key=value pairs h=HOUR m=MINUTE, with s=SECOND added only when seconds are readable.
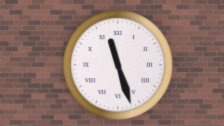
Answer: h=11 m=27
